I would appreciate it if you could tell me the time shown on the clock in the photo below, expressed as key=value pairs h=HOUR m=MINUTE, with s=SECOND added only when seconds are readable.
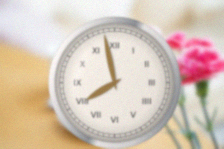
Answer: h=7 m=58
